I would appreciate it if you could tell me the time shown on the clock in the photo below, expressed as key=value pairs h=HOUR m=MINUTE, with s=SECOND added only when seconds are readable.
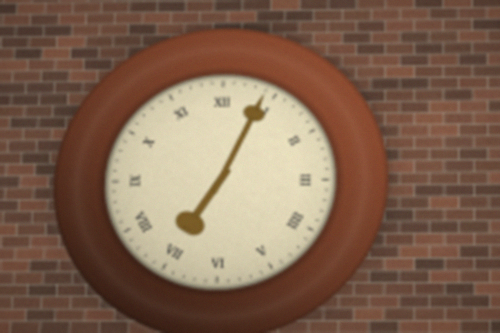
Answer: h=7 m=4
